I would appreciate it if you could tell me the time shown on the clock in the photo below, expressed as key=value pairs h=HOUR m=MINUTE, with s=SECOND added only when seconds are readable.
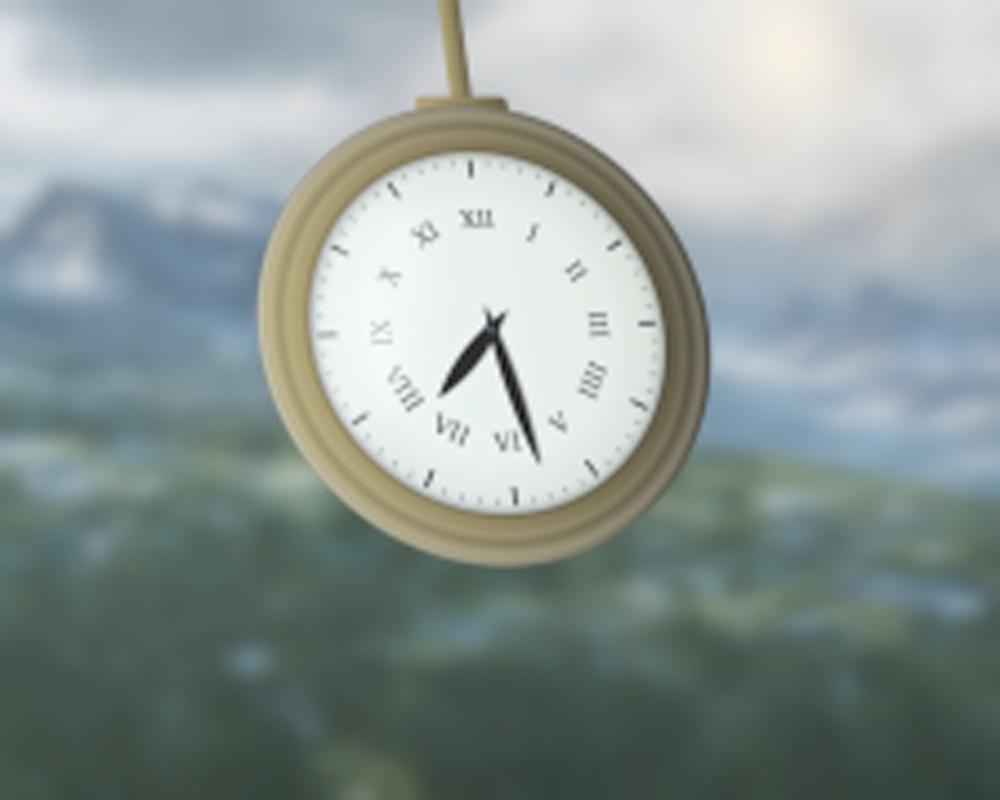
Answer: h=7 m=28
